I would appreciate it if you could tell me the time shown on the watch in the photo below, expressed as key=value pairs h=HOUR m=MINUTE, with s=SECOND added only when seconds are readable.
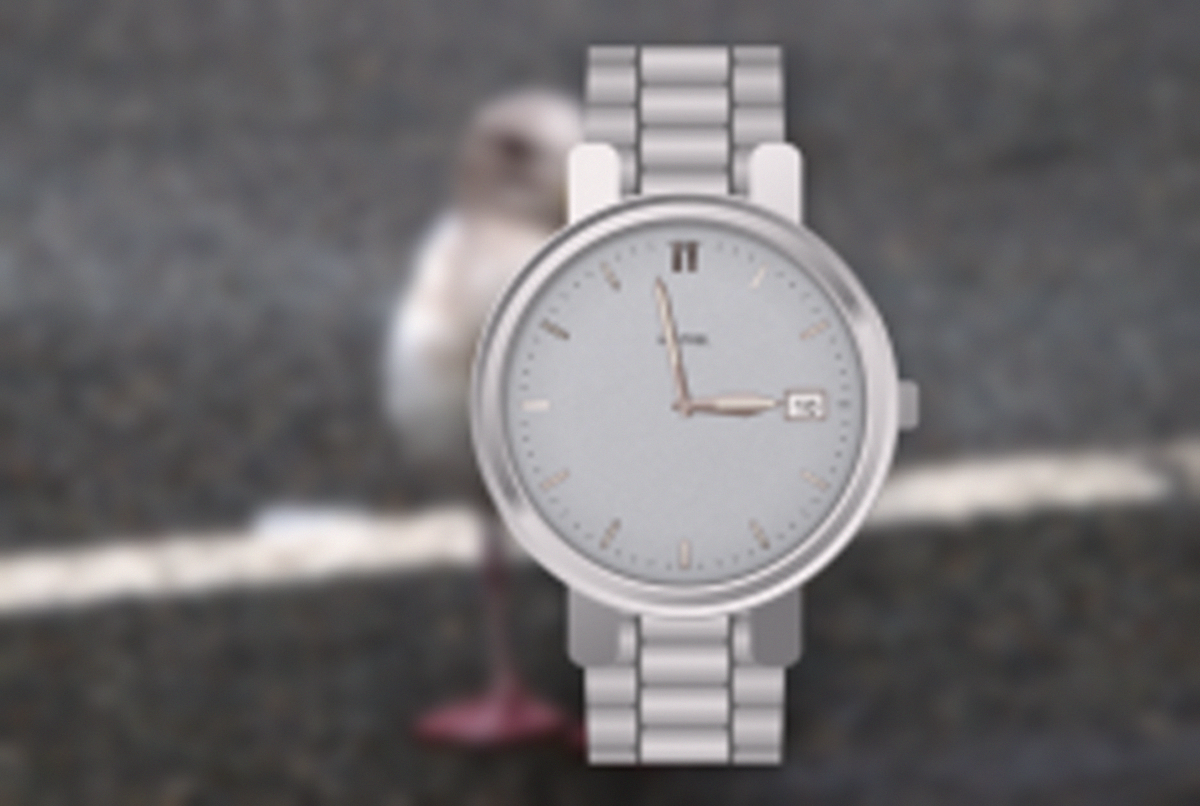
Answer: h=2 m=58
